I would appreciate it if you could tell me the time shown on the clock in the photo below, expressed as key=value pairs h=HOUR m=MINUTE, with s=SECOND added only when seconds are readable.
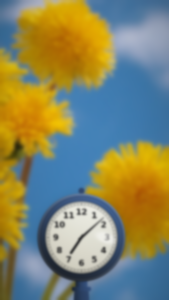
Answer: h=7 m=8
